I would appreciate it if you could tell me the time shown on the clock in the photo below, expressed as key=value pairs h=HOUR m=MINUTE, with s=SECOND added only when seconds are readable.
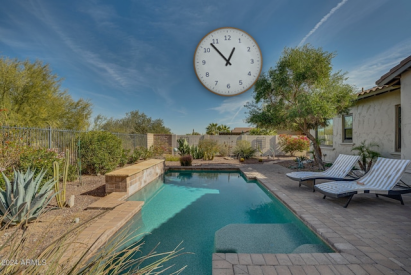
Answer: h=12 m=53
